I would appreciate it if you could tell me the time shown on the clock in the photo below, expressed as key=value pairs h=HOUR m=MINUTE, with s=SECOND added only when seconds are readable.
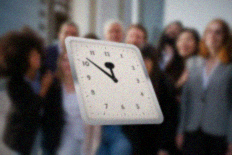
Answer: h=11 m=52
